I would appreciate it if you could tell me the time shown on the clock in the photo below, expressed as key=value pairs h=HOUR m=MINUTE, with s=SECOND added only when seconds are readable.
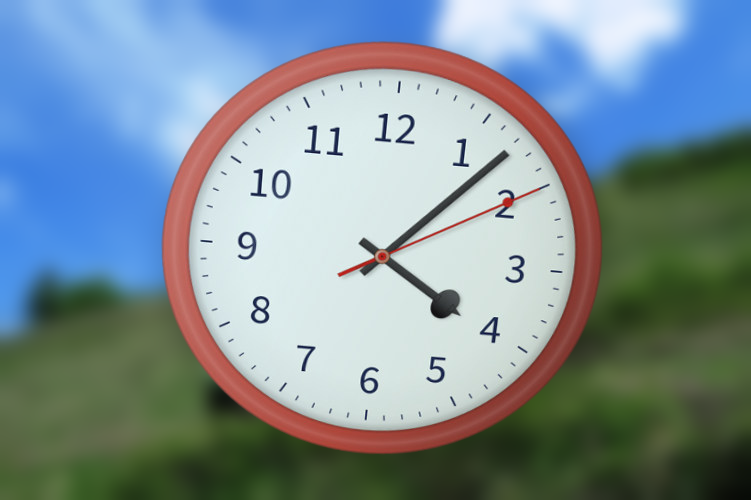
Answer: h=4 m=7 s=10
